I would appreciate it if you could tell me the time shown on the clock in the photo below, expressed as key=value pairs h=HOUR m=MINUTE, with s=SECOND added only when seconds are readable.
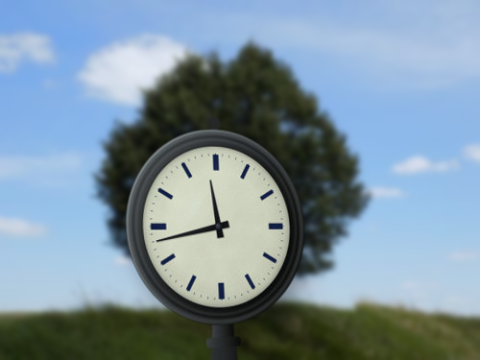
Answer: h=11 m=43
